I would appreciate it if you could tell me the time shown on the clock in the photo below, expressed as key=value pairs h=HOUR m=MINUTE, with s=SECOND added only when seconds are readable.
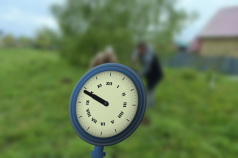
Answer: h=9 m=49
